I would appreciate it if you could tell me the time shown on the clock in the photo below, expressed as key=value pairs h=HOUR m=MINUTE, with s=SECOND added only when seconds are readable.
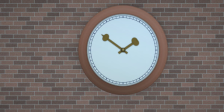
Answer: h=1 m=51
